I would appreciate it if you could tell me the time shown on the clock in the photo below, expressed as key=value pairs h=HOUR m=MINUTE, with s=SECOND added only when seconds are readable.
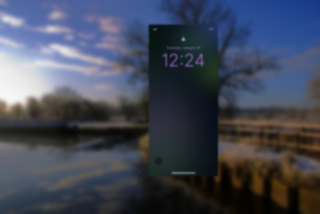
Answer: h=12 m=24
